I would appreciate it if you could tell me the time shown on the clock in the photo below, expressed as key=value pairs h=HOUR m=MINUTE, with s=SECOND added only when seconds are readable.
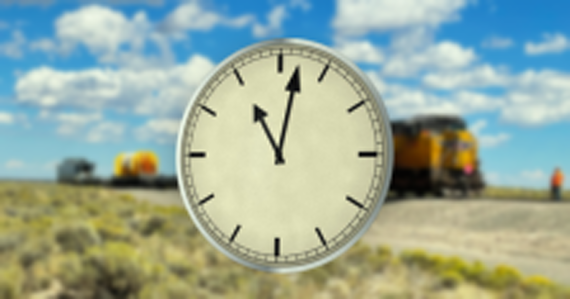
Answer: h=11 m=2
